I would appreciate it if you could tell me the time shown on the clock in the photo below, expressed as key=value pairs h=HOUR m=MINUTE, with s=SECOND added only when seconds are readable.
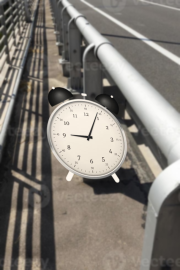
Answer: h=9 m=4
